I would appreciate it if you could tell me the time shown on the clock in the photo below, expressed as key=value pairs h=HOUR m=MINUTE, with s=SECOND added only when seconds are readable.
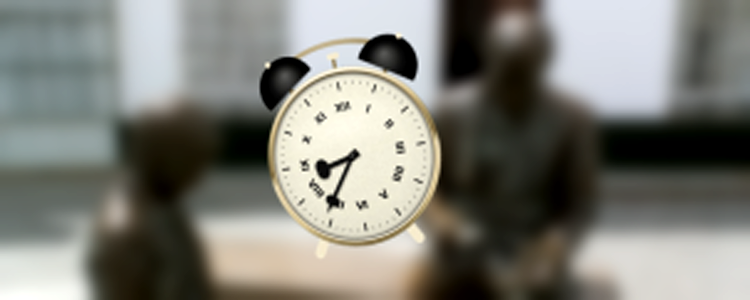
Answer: h=8 m=36
